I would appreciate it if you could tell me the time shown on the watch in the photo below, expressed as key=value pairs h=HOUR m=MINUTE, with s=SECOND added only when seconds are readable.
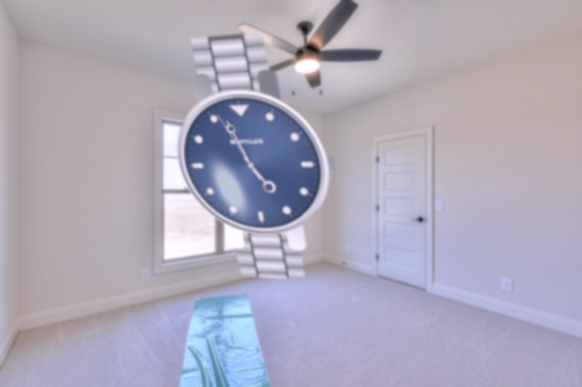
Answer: h=4 m=56 s=56
